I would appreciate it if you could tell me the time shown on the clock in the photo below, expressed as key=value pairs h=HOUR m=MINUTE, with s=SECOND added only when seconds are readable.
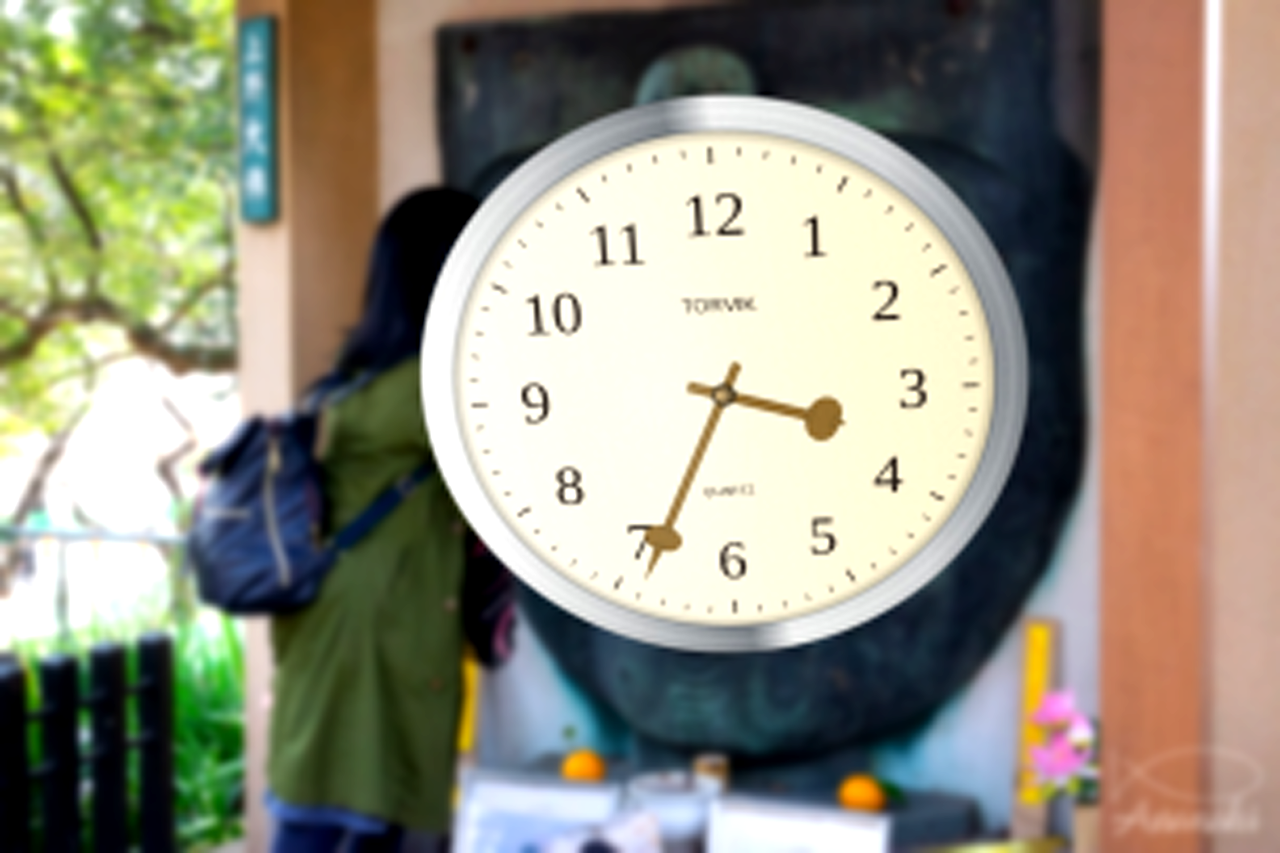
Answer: h=3 m=34
